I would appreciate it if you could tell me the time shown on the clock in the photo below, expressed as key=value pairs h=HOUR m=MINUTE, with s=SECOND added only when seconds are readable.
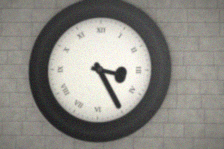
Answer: h=3 m=25
